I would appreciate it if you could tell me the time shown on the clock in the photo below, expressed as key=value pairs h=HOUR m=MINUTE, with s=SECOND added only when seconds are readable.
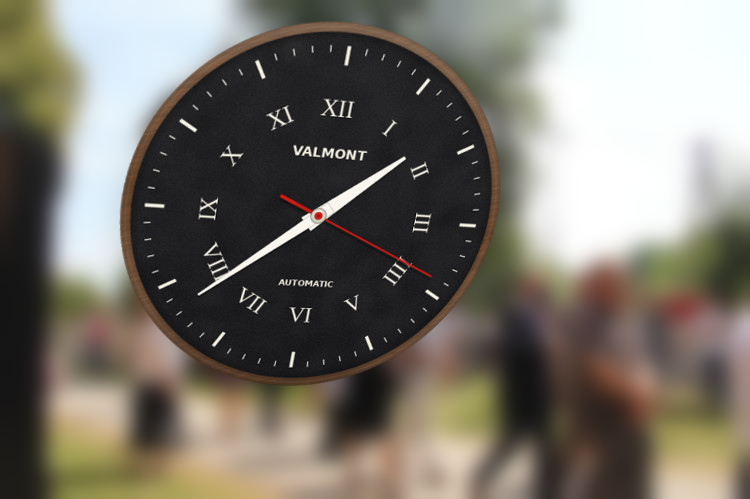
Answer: h=1 m=38 s=19
